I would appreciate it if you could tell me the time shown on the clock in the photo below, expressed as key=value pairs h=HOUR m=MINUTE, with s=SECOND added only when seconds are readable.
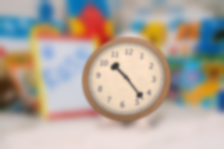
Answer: h=10 m=23
